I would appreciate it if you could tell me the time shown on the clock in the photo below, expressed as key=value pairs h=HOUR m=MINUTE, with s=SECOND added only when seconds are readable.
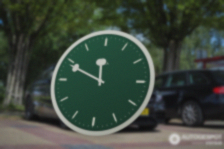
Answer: h=11 m=49
